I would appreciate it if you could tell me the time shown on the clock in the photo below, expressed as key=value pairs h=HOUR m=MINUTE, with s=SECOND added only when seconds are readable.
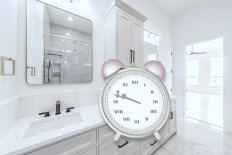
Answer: h=9 m=48
